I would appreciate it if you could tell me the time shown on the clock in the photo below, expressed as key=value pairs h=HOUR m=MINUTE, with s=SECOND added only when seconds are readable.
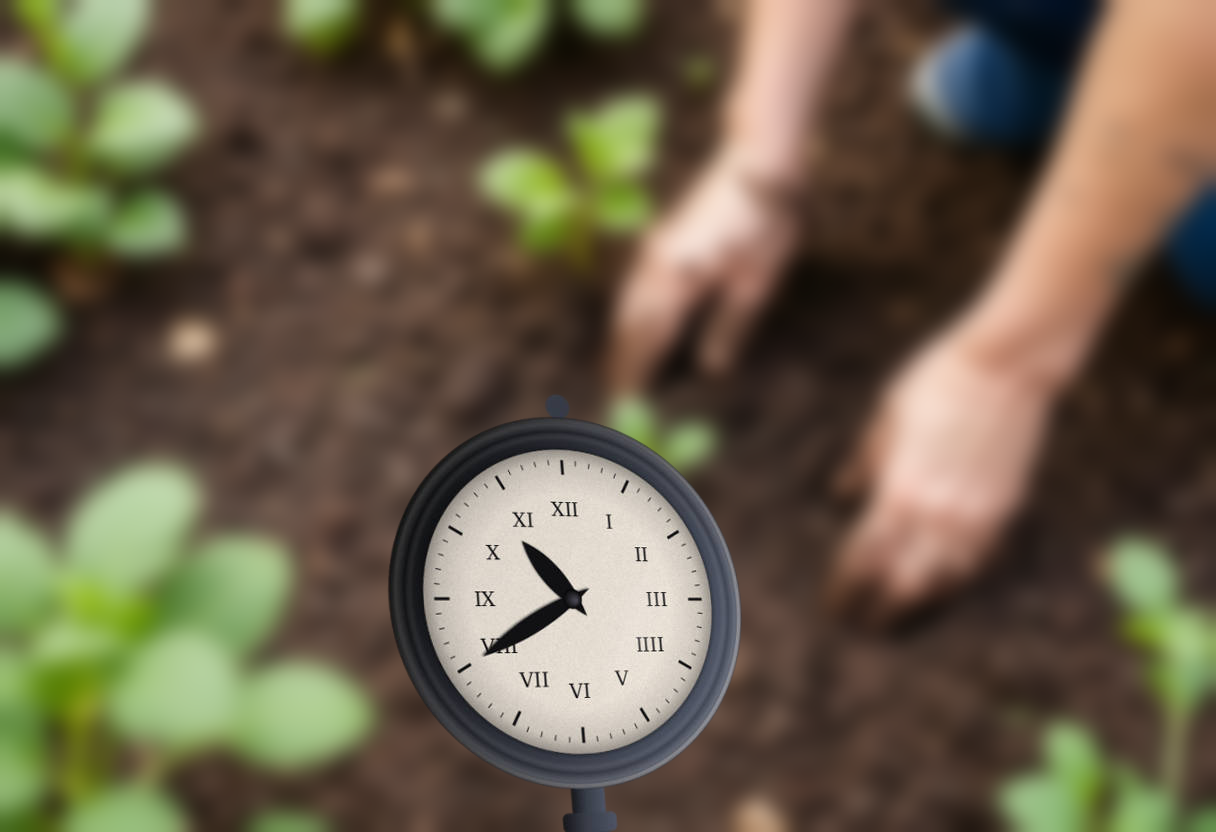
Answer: h=10 m=40
